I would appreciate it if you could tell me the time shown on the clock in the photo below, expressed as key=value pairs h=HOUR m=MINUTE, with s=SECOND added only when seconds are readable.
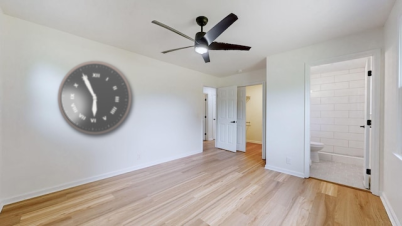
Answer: h=5 m=55
